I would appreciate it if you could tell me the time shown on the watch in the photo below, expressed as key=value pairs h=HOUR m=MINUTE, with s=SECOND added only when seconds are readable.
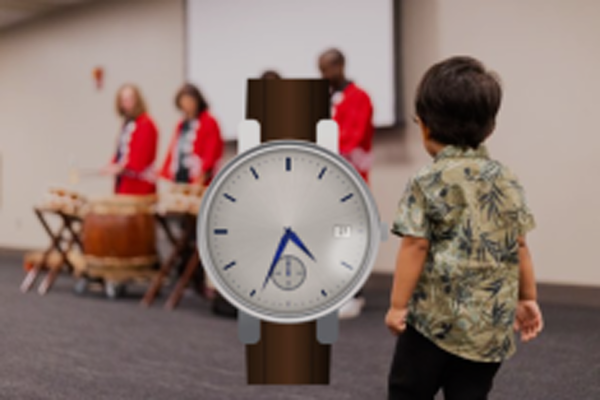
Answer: h=4 m=34
